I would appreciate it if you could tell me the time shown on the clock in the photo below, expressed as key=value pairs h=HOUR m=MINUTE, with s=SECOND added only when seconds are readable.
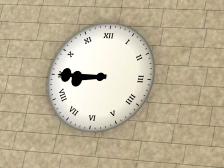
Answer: h=8 m=45
